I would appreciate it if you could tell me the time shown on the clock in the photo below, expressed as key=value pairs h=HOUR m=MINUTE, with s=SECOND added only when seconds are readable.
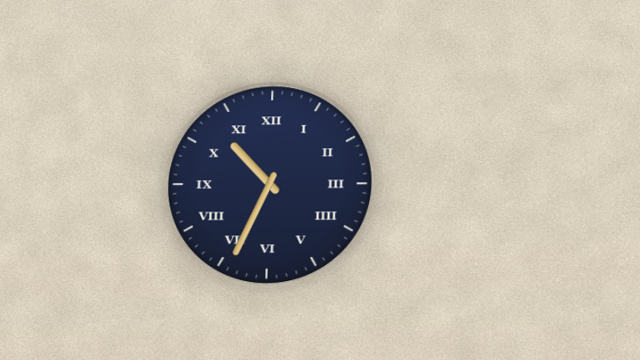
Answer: h=10 m=34
